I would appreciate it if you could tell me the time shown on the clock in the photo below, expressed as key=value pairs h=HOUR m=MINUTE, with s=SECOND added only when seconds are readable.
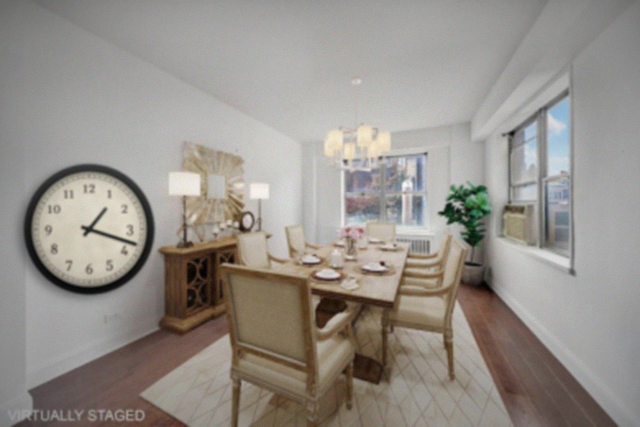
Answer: h=1 m=18
